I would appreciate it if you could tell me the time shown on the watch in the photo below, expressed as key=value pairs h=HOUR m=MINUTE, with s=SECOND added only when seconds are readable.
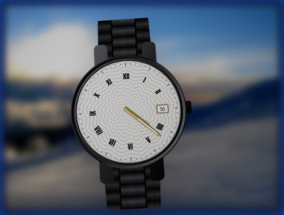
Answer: h=4 m=22
